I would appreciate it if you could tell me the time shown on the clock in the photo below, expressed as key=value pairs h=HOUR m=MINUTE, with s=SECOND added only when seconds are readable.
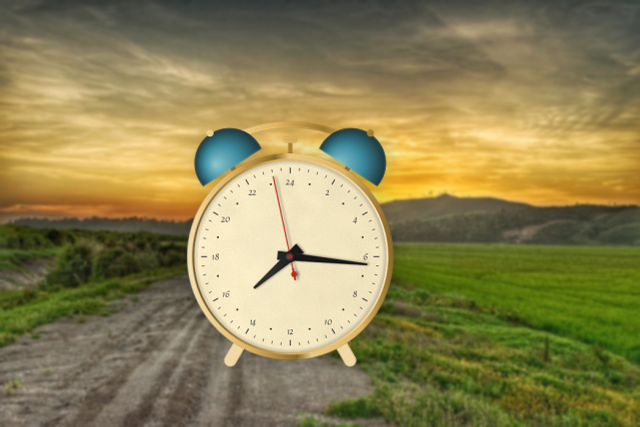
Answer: h=15 m=15 s=58
